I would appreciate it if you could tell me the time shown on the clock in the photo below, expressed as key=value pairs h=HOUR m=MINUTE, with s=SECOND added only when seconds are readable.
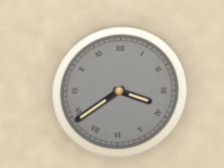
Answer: h=3 m=39
